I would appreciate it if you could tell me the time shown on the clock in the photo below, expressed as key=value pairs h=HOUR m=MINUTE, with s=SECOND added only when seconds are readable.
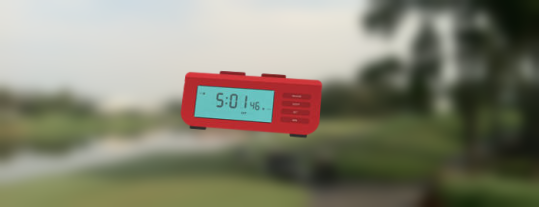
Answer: h=5 m=1 s=46
